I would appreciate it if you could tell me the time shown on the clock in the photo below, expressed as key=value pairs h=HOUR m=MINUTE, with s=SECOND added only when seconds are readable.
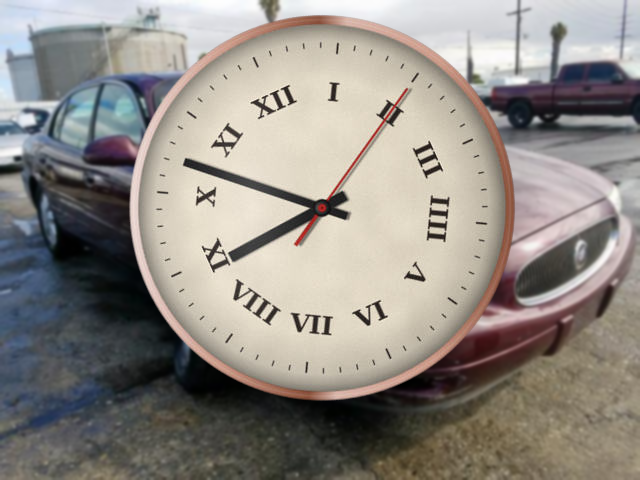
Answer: h=8 m=52 s=10
